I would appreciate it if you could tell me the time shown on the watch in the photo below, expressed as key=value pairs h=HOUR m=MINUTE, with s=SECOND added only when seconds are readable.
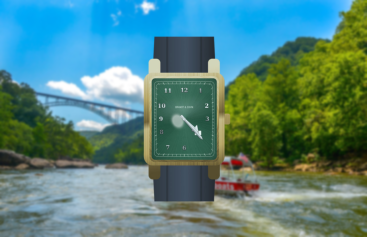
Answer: h=4 m=23
